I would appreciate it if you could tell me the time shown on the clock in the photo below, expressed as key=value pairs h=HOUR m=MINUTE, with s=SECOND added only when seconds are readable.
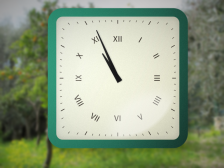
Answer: h=10 m=56
